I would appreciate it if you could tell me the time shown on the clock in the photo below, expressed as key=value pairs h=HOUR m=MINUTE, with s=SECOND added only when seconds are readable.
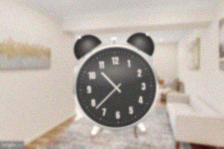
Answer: h=10 m=38
